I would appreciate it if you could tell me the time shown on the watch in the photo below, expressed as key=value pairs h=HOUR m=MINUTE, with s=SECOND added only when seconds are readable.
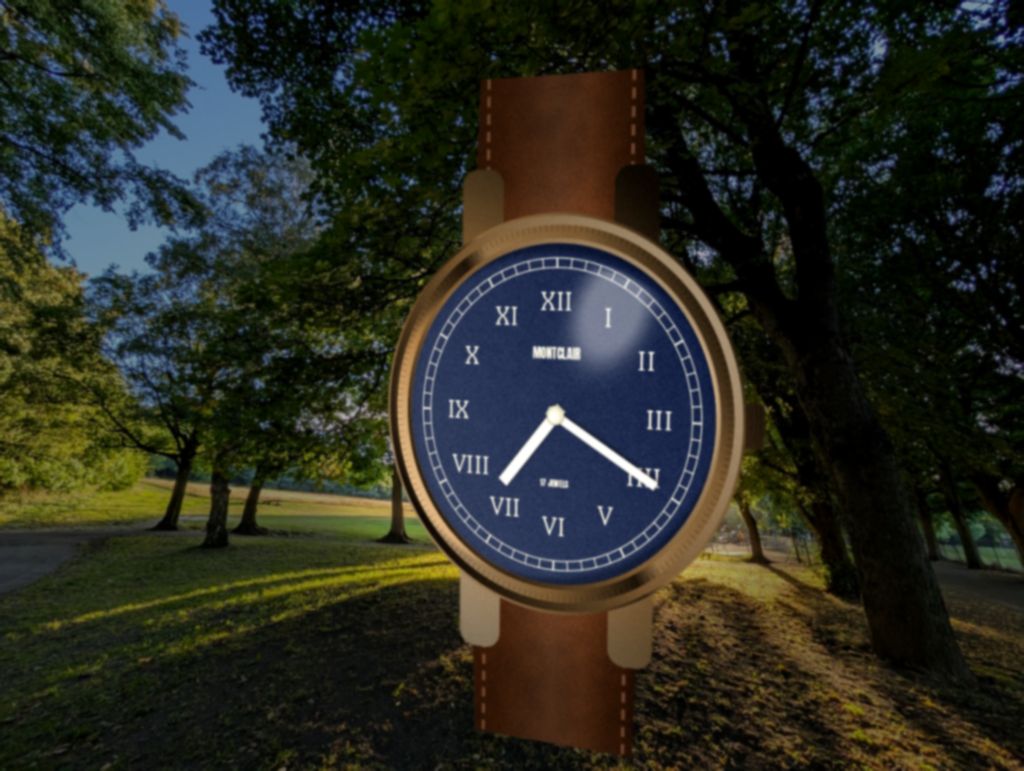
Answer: h=7 m=20
